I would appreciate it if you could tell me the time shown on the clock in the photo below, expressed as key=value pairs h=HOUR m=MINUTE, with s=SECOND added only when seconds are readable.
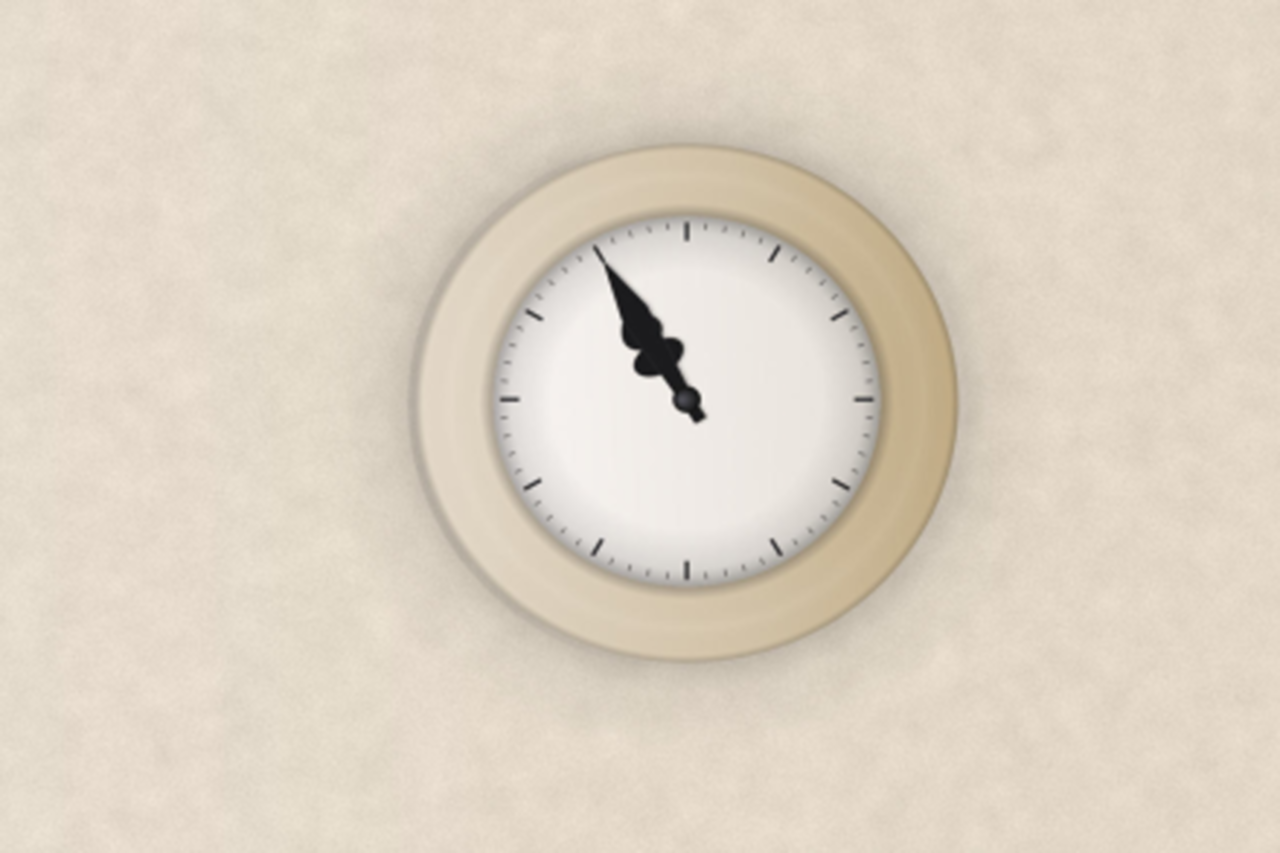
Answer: h=10 m=55
